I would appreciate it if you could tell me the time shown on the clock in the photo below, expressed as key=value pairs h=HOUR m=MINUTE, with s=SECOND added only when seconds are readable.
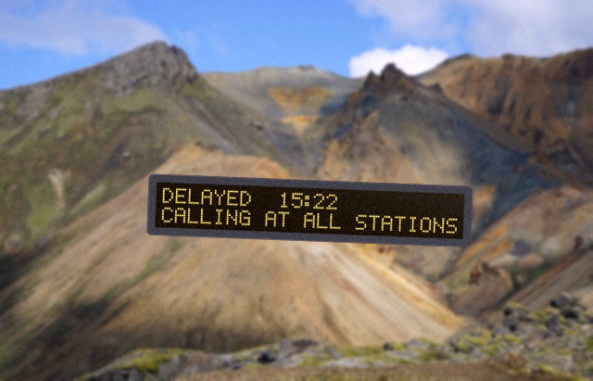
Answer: h=15 m=22
